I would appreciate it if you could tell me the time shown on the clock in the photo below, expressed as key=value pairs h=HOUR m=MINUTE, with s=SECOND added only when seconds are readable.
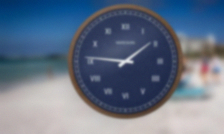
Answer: h=1 m=46
